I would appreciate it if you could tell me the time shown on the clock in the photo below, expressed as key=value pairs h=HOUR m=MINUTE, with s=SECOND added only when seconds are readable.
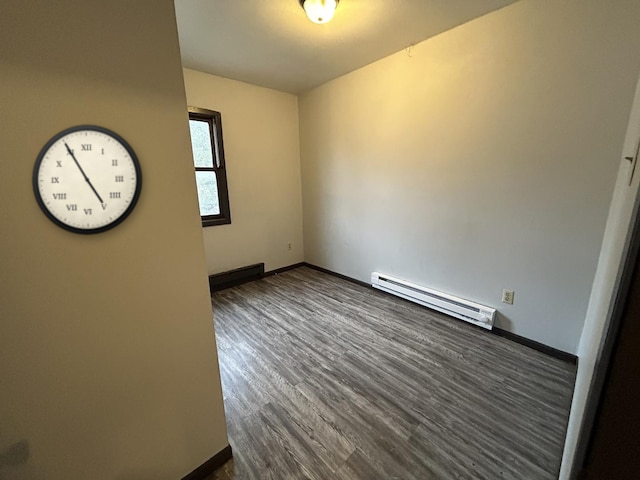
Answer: h=4 m=55
